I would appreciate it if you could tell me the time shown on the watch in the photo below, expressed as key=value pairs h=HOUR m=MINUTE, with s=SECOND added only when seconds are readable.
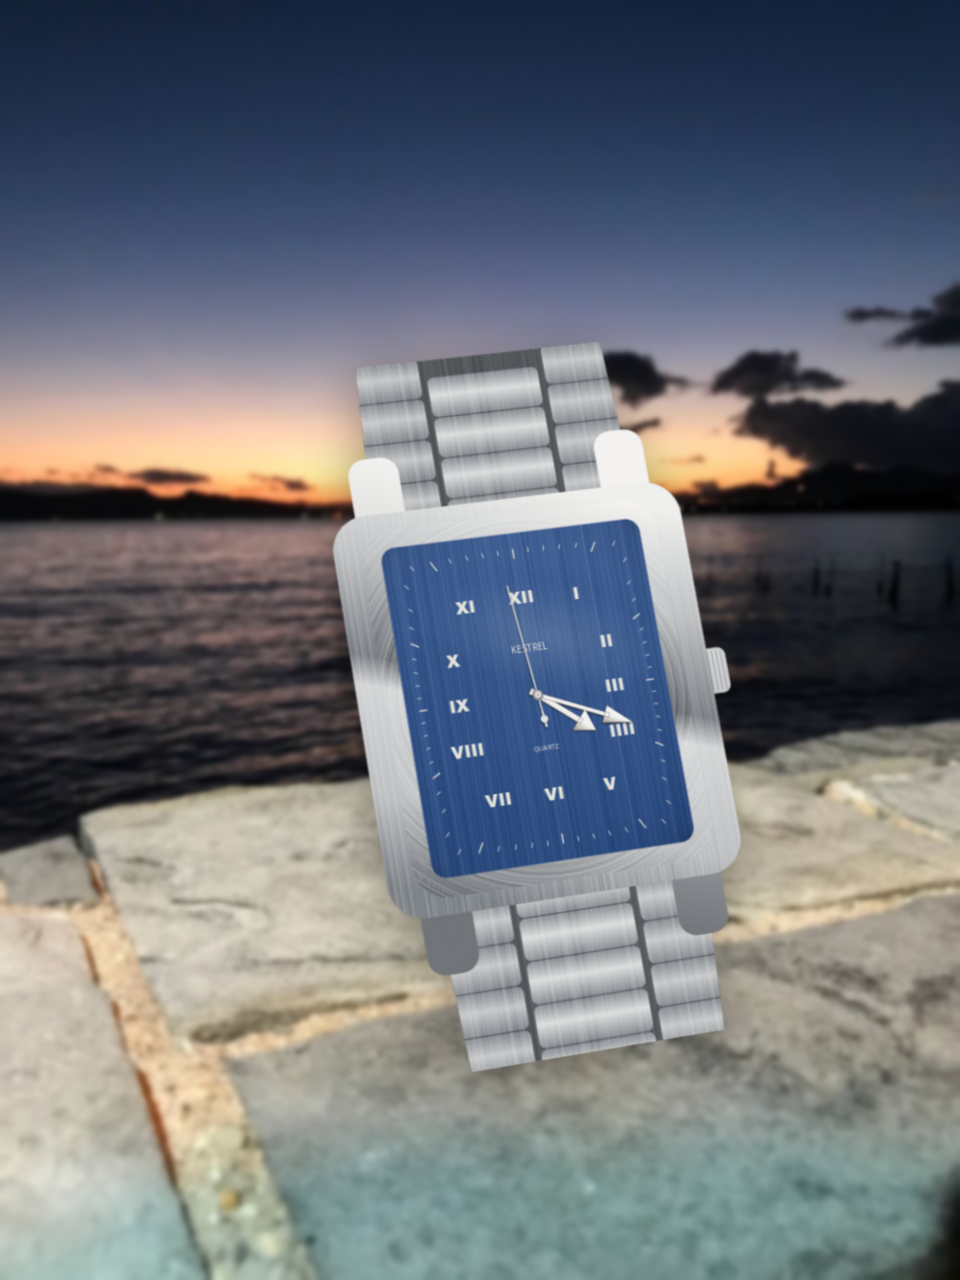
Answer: h=4 m=18 s=59
